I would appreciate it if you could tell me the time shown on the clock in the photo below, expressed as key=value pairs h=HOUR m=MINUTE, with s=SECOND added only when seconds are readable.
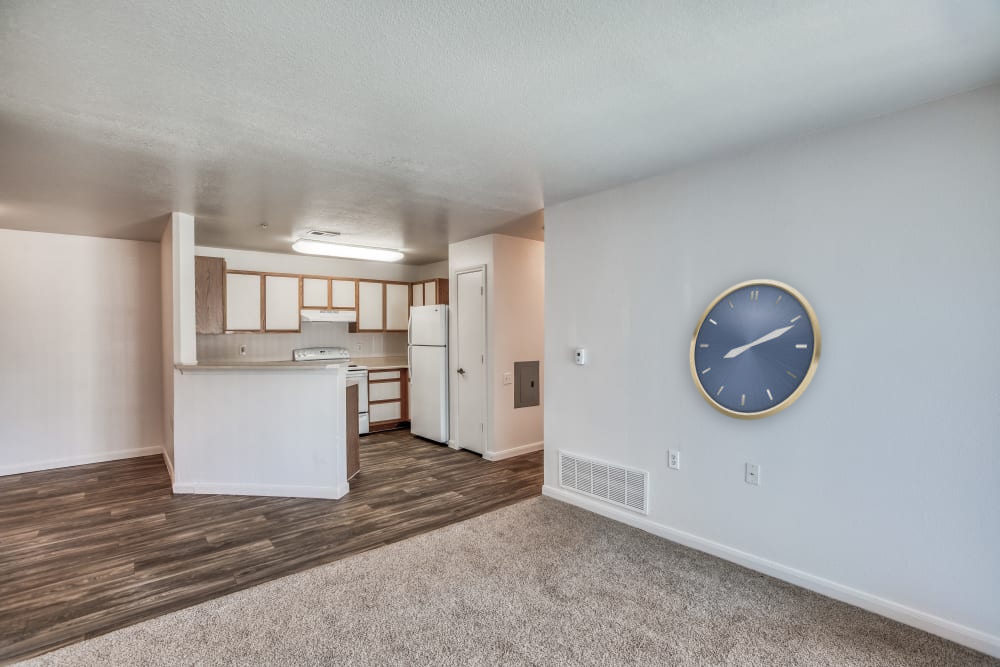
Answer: h=8 m=11
